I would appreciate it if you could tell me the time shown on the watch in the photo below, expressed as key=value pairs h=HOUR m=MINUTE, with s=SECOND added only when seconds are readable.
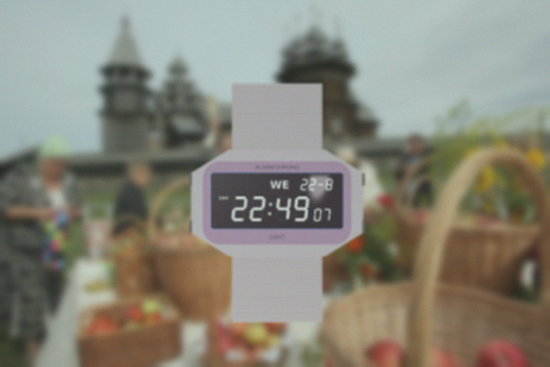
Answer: h=22 m=49
